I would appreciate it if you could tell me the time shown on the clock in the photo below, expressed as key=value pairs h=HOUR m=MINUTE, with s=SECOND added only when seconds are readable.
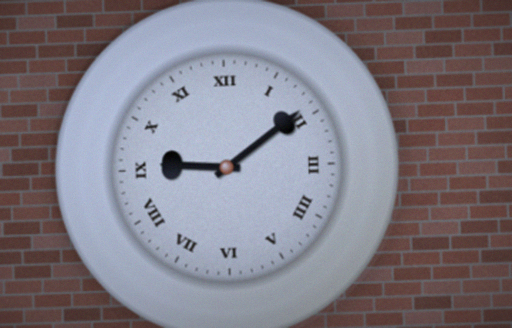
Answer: h=9 m=9
